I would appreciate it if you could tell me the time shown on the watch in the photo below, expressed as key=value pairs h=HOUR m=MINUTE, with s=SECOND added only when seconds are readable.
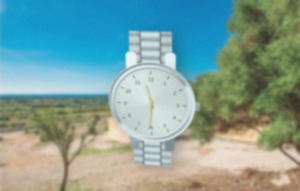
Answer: h=11 m=31
